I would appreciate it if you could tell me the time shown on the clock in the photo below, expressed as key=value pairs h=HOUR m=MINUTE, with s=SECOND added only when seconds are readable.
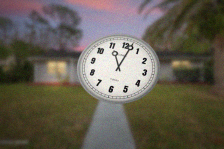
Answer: h=11 m=2
